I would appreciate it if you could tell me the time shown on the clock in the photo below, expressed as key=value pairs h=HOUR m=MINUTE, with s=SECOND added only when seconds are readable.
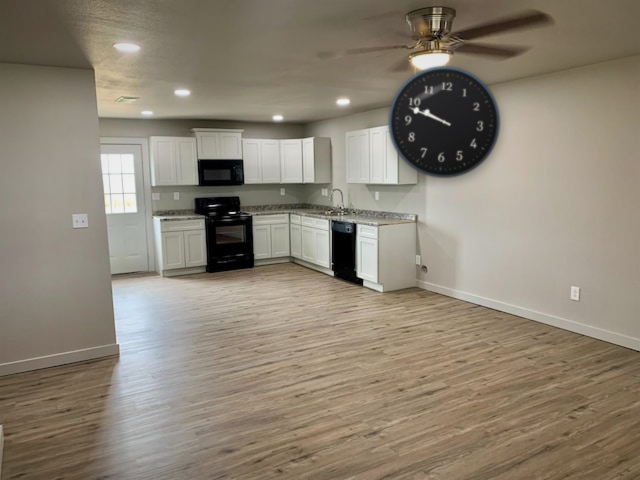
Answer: h=9 m=48
